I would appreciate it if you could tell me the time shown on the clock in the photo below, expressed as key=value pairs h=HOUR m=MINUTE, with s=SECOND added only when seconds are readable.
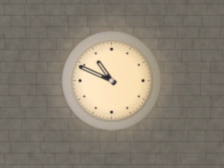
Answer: h=10 m=49
